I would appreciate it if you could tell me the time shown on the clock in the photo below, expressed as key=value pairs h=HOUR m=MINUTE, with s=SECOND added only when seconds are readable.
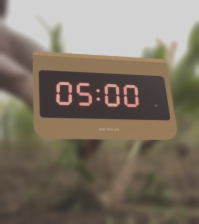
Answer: h=5 m=0
